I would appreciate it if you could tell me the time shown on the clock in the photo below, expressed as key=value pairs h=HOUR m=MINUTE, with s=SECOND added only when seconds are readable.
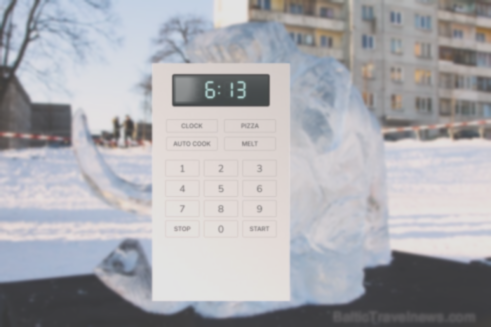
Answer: h=6 m=13
